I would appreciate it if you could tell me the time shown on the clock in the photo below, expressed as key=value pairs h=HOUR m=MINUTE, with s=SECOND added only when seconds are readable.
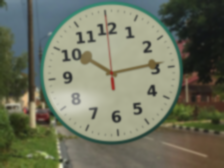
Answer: h=10 m=14 s=0
